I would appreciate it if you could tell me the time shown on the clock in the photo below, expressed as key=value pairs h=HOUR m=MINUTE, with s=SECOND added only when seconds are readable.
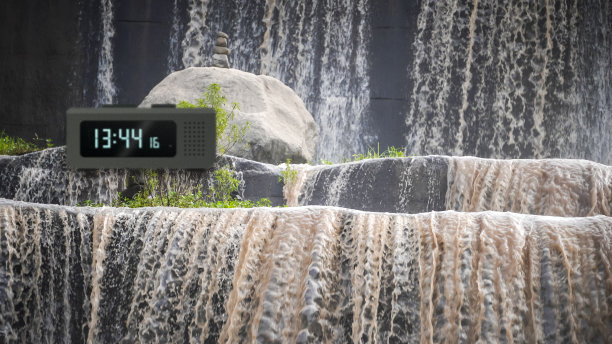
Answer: h=13 m=44 s=16
